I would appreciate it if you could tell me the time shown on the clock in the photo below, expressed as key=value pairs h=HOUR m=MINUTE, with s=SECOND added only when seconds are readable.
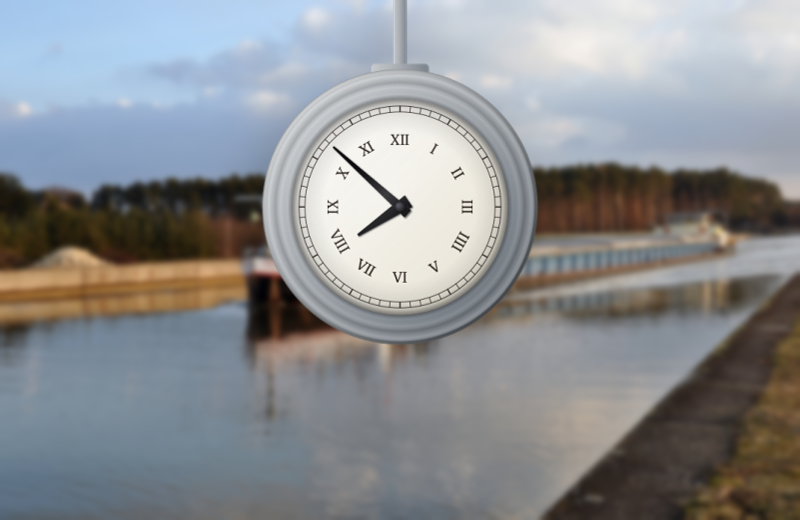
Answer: h=7 m=52
